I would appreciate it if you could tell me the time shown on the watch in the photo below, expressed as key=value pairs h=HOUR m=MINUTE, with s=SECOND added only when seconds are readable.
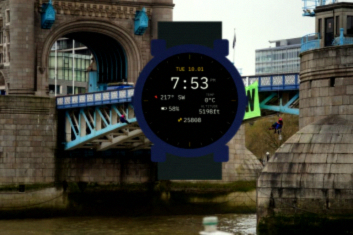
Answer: h=7 m=53
